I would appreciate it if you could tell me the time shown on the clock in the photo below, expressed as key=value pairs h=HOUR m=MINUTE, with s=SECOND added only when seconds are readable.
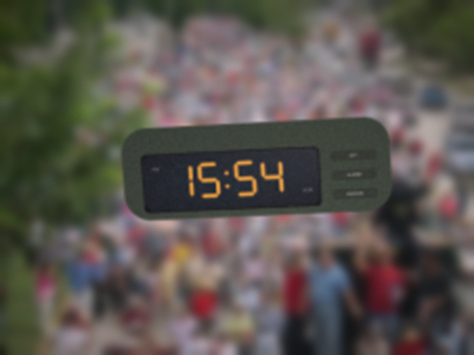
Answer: h=15 m=54
